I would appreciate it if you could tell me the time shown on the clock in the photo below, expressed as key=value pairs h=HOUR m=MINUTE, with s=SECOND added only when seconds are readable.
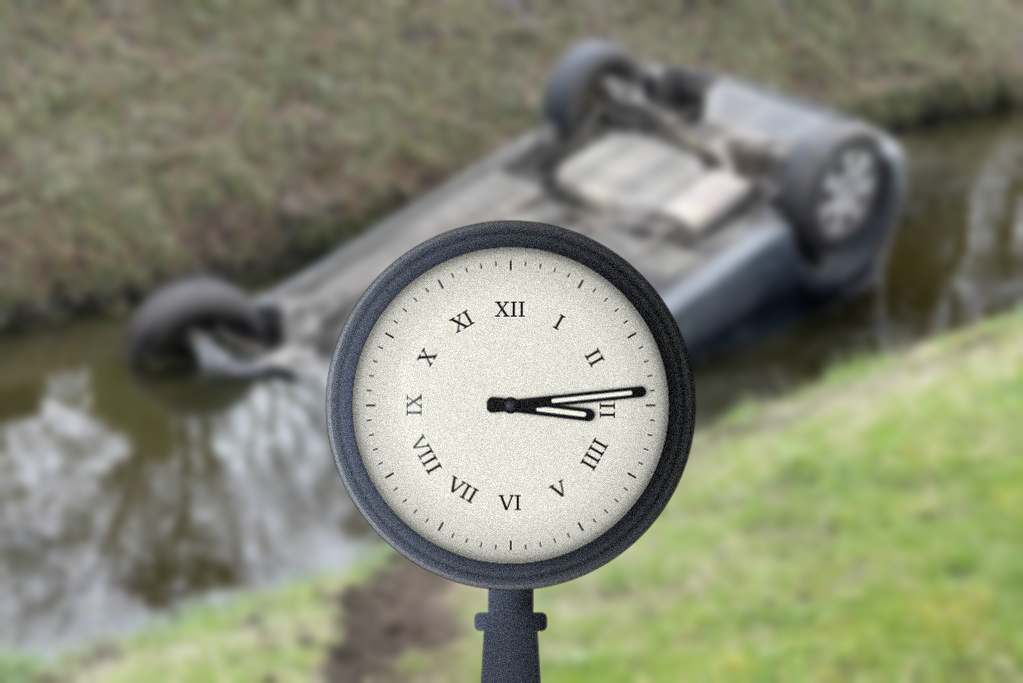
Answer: h=3 m=14
